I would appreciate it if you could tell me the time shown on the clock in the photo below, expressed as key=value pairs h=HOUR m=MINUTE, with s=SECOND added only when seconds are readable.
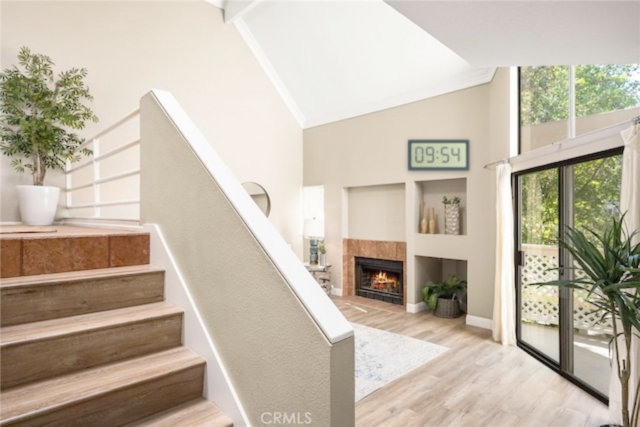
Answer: h=9 m=54
